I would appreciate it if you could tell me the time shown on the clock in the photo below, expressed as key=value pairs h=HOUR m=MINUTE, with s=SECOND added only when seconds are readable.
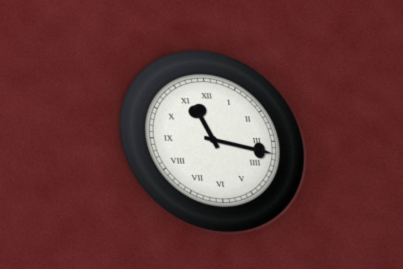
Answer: h=11 m=17
